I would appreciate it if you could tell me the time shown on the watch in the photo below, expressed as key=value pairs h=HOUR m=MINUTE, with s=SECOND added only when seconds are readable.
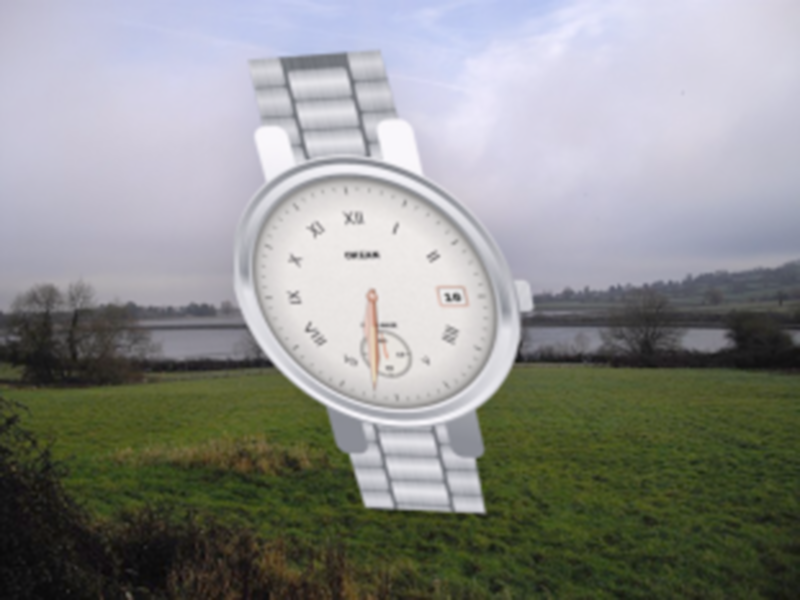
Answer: h=6 m=32
